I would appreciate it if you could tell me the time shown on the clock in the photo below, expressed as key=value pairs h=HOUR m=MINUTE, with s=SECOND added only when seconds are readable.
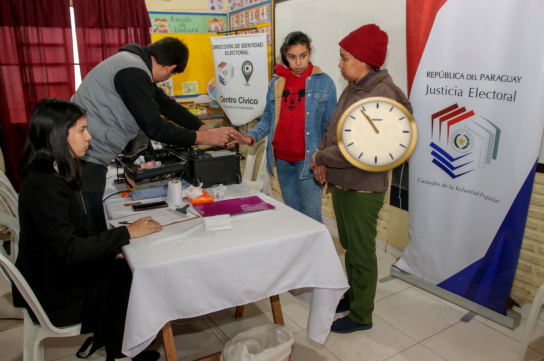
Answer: h=10 m=54
